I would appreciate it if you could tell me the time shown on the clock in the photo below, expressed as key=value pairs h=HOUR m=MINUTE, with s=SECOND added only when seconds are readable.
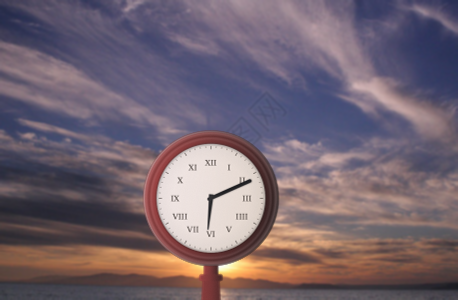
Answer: h=6 m=11
